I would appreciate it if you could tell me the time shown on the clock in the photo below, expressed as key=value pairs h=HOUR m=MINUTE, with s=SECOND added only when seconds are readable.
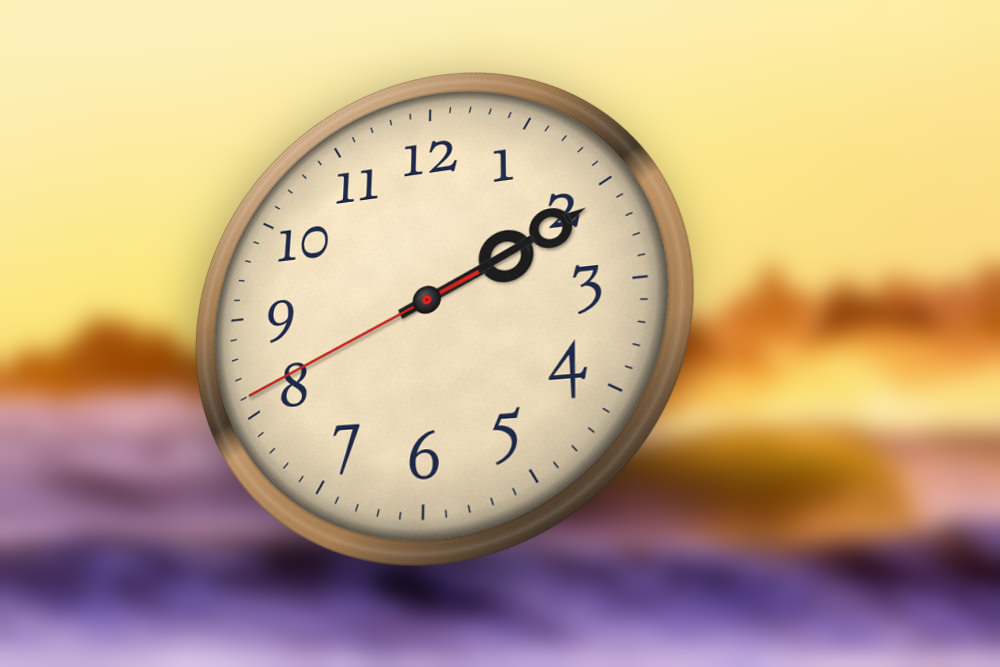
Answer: h=2 m=10 s=41
